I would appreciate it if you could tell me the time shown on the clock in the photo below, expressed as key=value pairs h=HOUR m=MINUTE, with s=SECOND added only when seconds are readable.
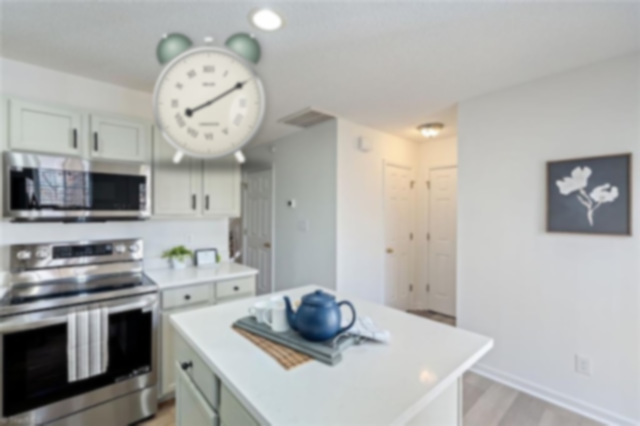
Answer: h=8 m=10
